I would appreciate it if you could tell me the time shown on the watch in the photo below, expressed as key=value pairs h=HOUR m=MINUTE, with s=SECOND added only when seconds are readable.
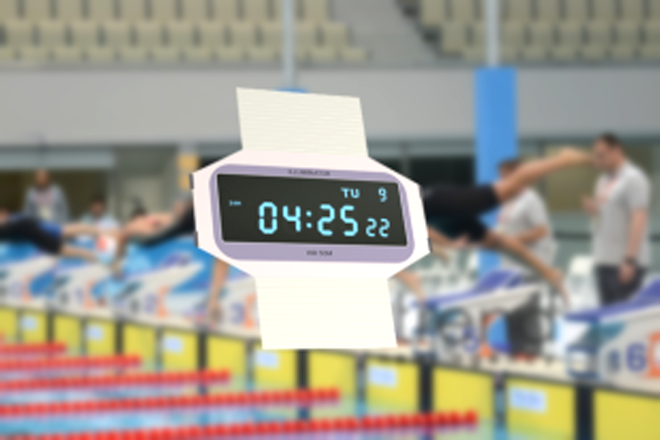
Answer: h=4 m=25 s=22
